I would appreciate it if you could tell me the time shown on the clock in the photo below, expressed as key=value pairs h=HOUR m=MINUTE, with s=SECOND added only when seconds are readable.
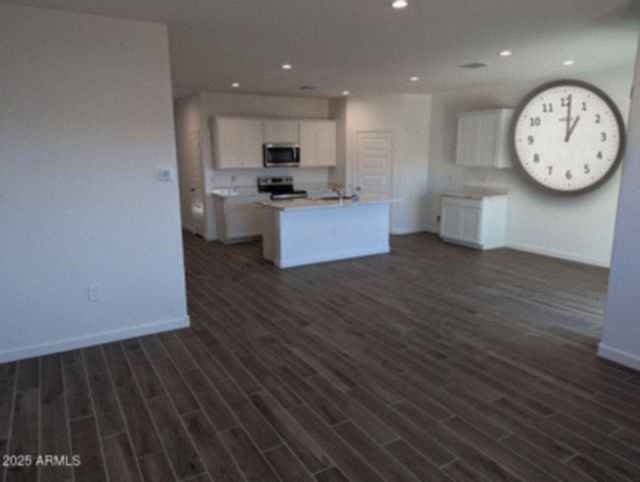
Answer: h=1 m=1
